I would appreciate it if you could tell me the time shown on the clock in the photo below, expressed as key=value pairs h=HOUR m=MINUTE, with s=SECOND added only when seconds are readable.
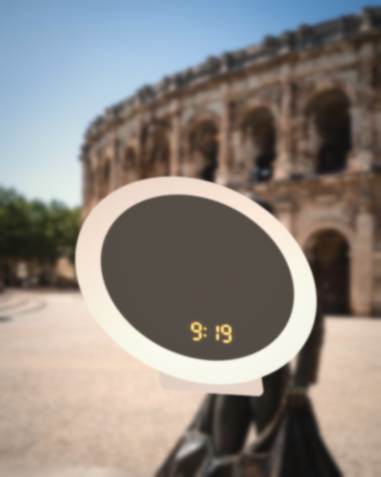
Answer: h=9 m=19
